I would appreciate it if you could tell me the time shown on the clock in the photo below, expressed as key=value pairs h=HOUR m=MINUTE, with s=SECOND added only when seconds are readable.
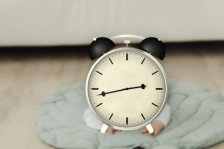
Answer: h=2 m=43
